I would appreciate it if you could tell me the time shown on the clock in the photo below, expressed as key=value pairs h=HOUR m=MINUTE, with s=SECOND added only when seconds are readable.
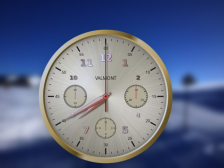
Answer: h=7 m=40
